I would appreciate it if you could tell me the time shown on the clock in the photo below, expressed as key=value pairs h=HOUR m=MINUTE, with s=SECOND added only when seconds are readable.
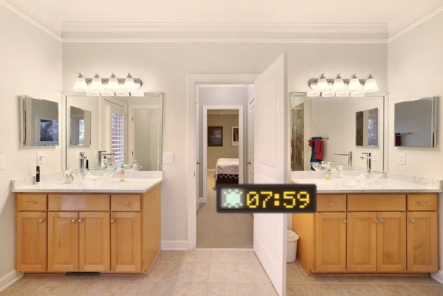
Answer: h=7 m=59
